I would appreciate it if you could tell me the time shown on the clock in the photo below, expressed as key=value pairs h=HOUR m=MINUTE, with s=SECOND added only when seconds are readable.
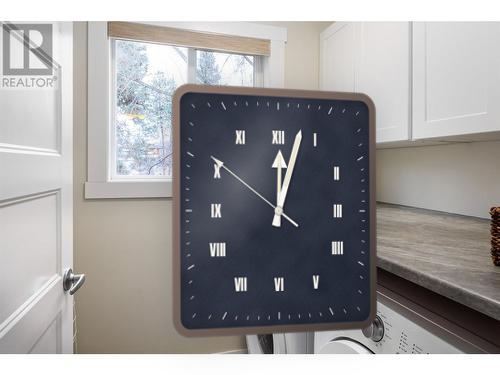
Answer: h=12 m=2 s=51
